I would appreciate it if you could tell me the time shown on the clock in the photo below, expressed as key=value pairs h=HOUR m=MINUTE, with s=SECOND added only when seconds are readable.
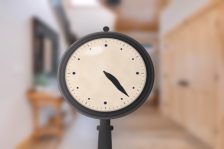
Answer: h=4 m=23
